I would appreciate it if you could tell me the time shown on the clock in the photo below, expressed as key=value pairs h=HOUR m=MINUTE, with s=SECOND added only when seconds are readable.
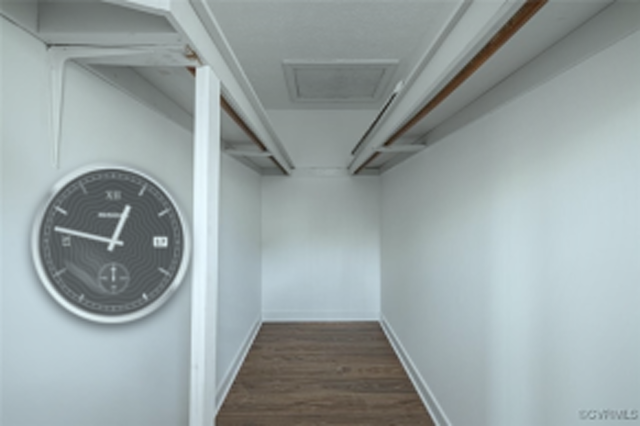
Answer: h=12 m=47
